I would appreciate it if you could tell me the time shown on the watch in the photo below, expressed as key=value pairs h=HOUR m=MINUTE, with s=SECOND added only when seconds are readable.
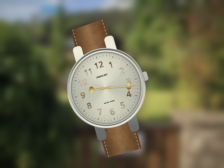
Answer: h=9 m=17
